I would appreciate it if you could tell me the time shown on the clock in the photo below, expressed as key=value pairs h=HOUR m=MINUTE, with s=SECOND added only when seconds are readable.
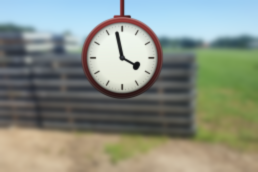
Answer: h=3 m=58
